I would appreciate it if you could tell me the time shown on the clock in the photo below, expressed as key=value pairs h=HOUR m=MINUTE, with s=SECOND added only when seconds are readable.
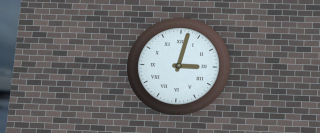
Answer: h=3 m=2
